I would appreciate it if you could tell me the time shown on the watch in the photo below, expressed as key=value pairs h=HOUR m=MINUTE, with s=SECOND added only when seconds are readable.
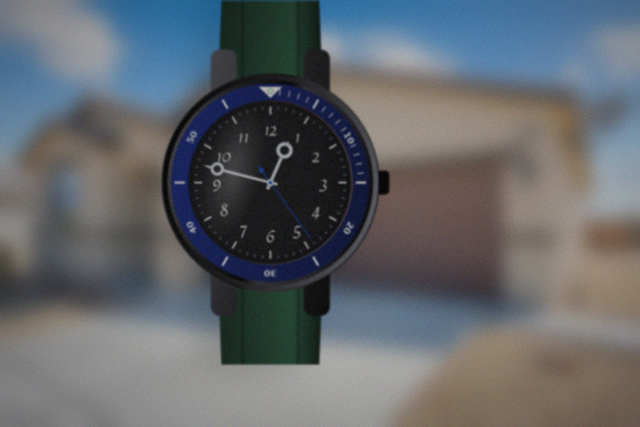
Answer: h=12 m=47 s=24
